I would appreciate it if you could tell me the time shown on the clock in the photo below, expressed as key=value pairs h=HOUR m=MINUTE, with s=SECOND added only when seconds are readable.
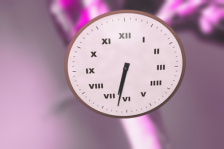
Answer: h=6 m=32
